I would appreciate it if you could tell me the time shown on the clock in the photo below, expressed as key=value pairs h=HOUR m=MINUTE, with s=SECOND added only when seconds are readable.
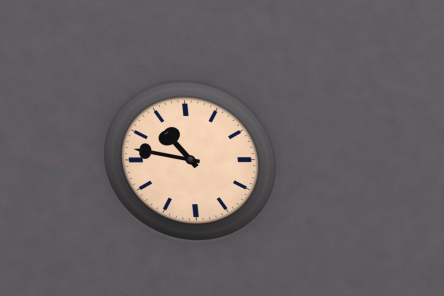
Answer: h=10 m=47
